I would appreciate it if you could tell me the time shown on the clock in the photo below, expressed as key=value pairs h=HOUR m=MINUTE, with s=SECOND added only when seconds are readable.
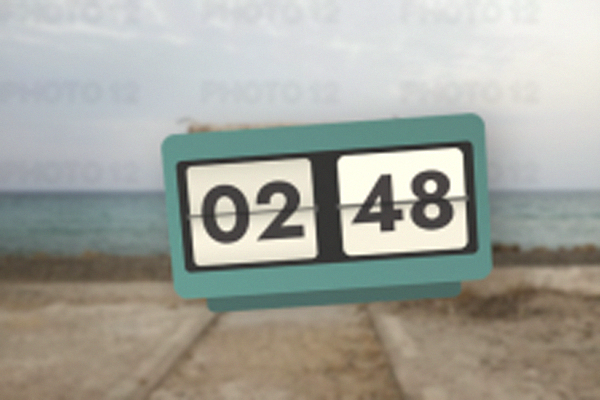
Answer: h=2 m=48
